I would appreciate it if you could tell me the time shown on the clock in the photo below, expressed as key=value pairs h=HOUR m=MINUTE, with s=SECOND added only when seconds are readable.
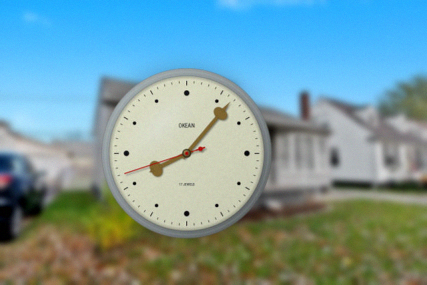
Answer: h=8 m=6 s=42
